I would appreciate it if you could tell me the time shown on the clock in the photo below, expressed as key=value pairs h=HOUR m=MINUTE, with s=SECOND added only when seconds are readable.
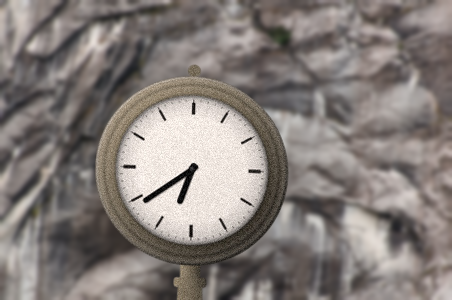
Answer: h=6 m=39
